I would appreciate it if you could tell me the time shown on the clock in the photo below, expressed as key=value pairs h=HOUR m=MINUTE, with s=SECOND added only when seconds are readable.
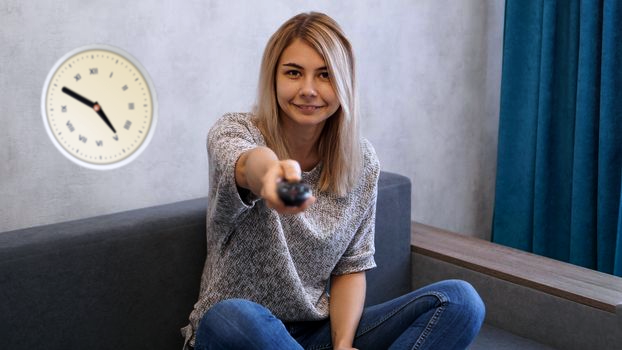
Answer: h=4 m=50
